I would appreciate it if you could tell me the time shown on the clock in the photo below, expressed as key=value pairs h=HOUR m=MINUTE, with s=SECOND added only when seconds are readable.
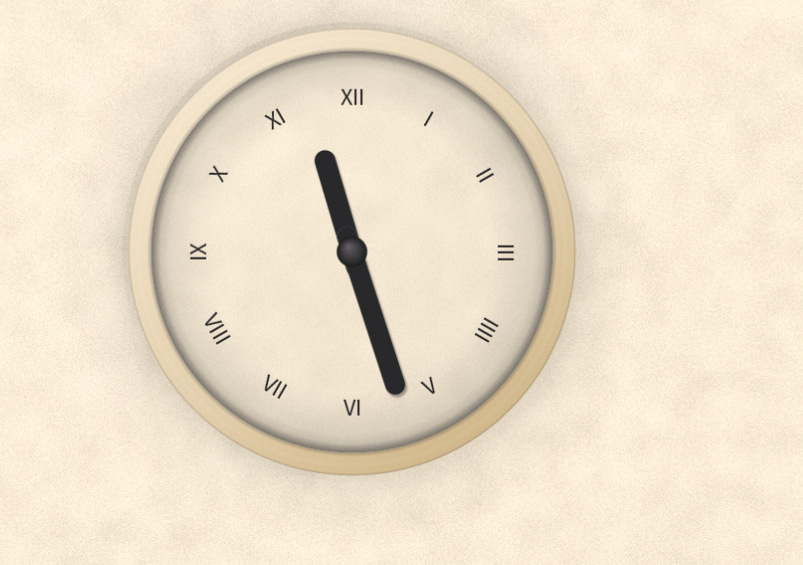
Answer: h=11 m=27
